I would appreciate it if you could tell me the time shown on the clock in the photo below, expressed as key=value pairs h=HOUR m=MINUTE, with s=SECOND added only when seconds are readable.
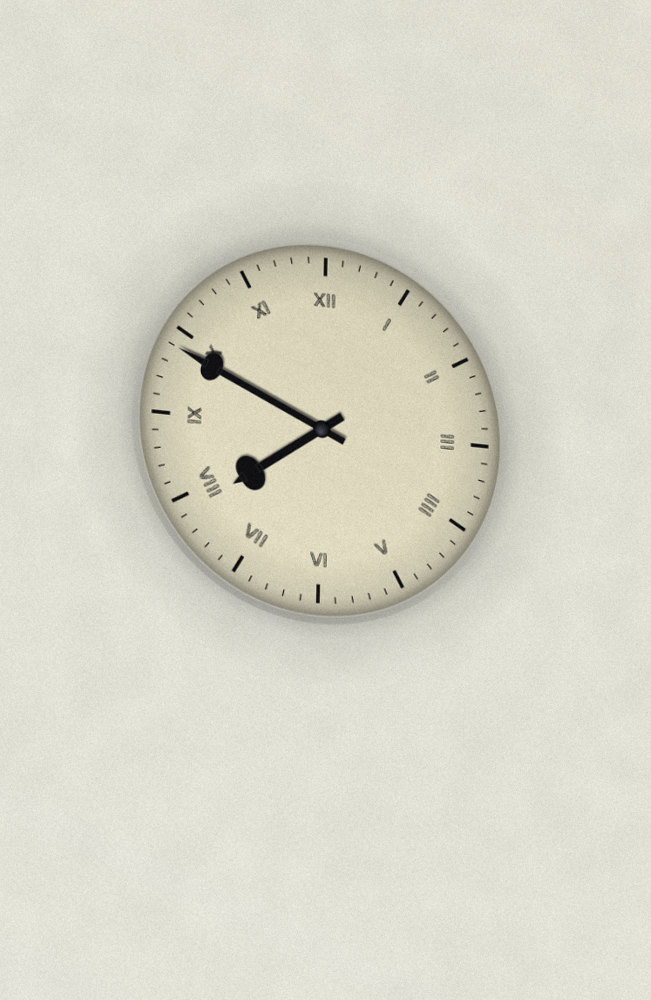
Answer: h=7 m=49
